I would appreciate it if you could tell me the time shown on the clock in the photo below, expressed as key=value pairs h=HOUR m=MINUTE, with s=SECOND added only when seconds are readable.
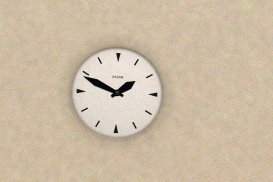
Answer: h=1 m=49
